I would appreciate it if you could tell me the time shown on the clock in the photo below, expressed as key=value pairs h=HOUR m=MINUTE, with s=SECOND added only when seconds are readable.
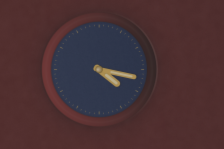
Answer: h=4 m=17
